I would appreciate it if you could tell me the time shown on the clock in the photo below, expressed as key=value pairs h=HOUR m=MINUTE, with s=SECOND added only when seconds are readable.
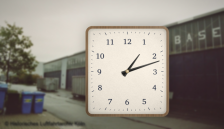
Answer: h=1 m=12
